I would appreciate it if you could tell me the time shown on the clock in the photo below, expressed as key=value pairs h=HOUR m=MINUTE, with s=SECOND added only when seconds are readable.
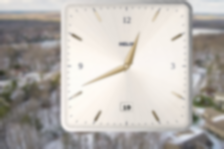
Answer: h=12 m=41
